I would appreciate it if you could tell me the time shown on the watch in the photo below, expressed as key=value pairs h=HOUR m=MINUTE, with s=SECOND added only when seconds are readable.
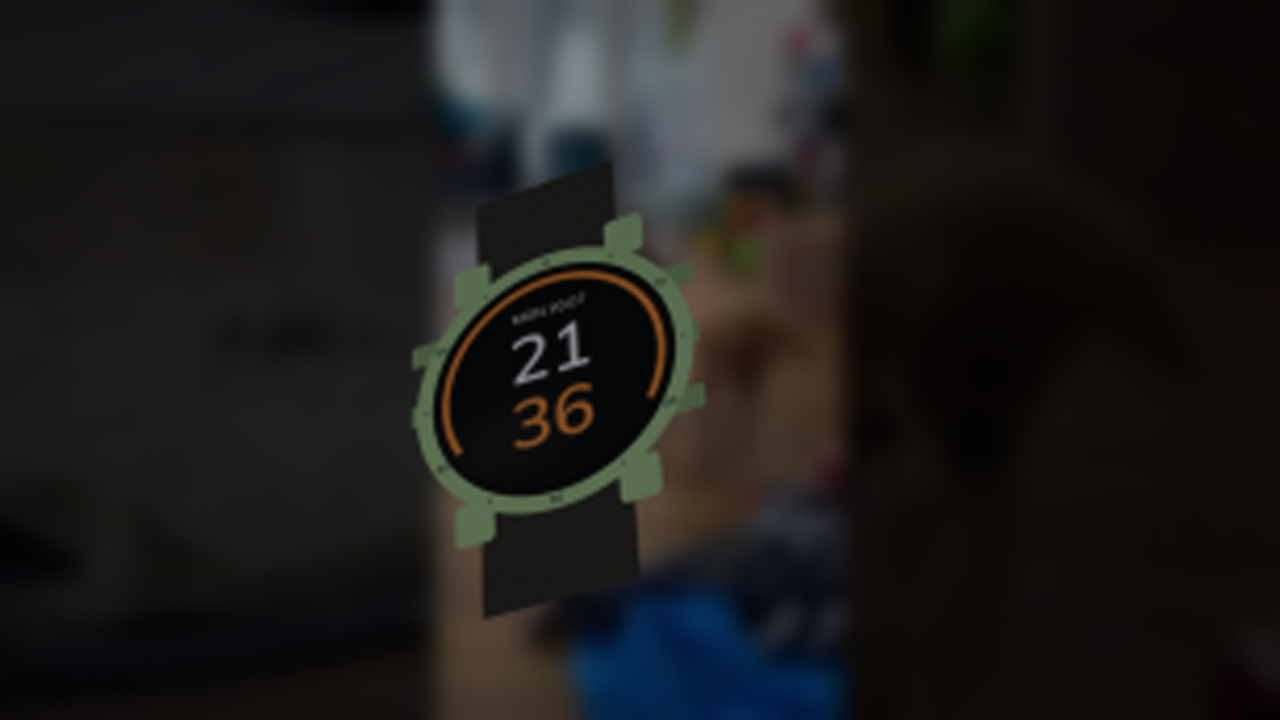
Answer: h=21 m=36
